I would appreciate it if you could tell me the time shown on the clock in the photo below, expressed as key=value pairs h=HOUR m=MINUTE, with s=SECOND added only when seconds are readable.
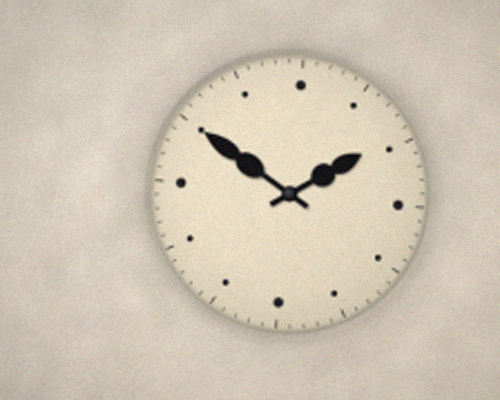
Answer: h=1 m=50
